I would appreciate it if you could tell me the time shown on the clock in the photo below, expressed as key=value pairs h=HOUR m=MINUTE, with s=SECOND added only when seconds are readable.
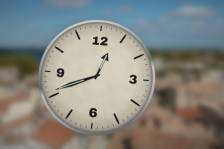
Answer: h=12 m=41
